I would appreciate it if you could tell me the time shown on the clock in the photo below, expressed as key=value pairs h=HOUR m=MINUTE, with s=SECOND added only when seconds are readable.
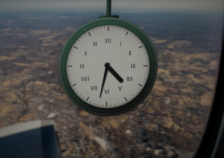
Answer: h=4 m=32
